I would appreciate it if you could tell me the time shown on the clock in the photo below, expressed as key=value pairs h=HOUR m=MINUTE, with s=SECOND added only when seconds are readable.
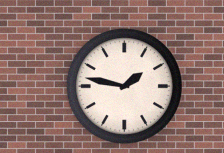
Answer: h=1 m=47
